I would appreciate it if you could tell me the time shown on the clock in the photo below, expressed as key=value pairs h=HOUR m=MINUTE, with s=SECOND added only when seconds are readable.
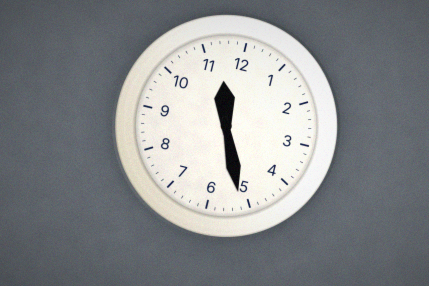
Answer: h=11 m=26
